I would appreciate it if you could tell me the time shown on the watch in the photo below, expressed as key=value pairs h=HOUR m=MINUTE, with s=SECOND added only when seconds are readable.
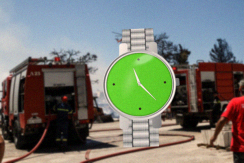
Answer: h=11 m=23
